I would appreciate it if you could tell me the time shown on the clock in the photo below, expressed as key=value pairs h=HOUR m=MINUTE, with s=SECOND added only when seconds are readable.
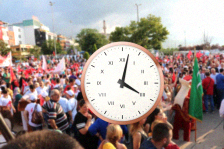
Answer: h=4 m=2
